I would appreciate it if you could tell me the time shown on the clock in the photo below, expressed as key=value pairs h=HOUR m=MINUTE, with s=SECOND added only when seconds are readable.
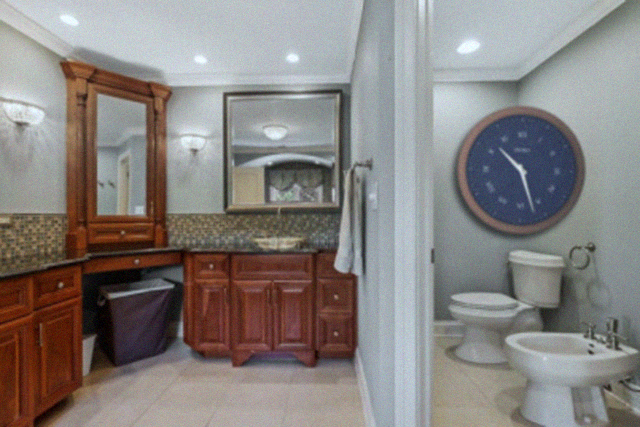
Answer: h=10 m=27
